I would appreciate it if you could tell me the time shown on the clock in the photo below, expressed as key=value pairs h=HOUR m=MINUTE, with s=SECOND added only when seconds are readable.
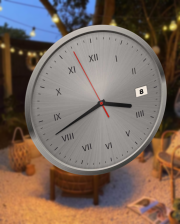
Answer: h=3 m=41 s=57
